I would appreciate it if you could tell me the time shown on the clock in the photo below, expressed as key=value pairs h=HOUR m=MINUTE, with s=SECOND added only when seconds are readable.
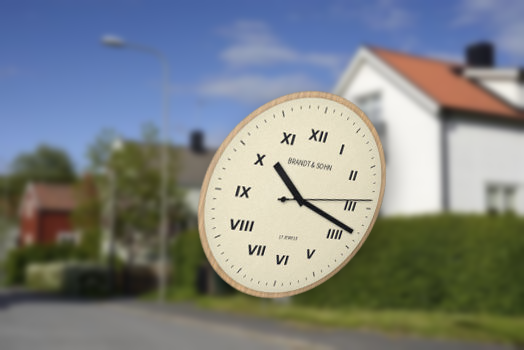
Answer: h=10 m=18 s=14
